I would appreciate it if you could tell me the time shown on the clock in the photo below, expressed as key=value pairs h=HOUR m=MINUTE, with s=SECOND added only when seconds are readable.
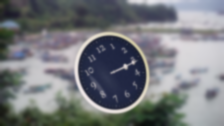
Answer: h=3 m=16
